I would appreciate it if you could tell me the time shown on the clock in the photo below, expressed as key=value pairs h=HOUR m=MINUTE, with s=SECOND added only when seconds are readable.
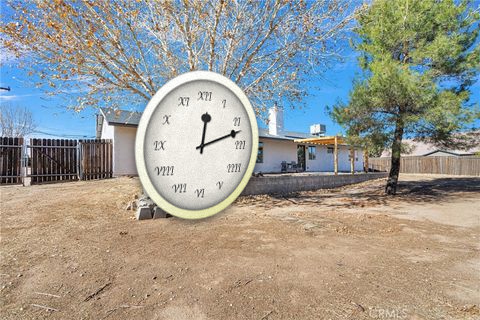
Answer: h=12 m=12
